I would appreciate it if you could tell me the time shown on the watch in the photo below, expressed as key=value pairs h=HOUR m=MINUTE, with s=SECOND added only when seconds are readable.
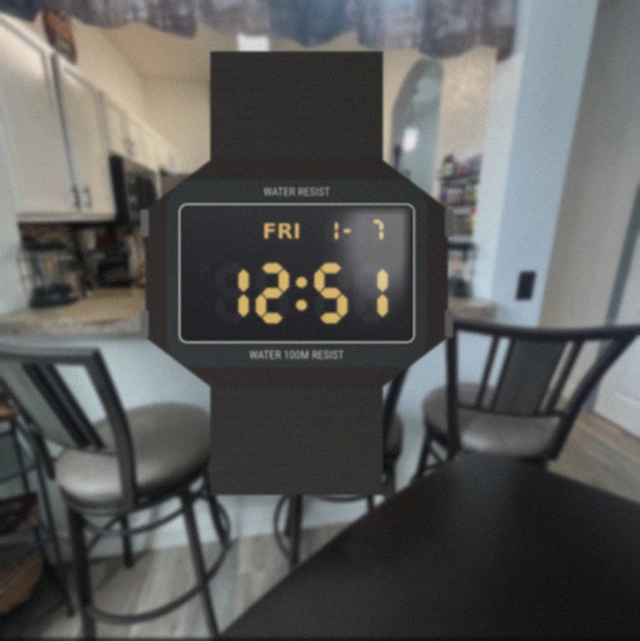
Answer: h=12 m=51
